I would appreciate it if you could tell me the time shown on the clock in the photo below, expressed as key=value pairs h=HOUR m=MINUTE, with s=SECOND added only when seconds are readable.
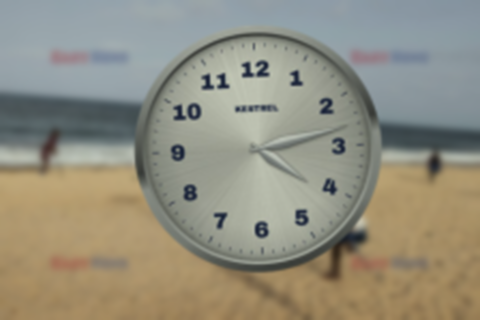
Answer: h=4 m=13
